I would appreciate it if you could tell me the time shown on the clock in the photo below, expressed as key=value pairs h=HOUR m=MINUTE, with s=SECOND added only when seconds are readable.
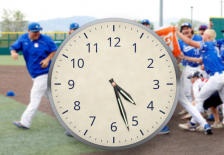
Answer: h=4 m=27
